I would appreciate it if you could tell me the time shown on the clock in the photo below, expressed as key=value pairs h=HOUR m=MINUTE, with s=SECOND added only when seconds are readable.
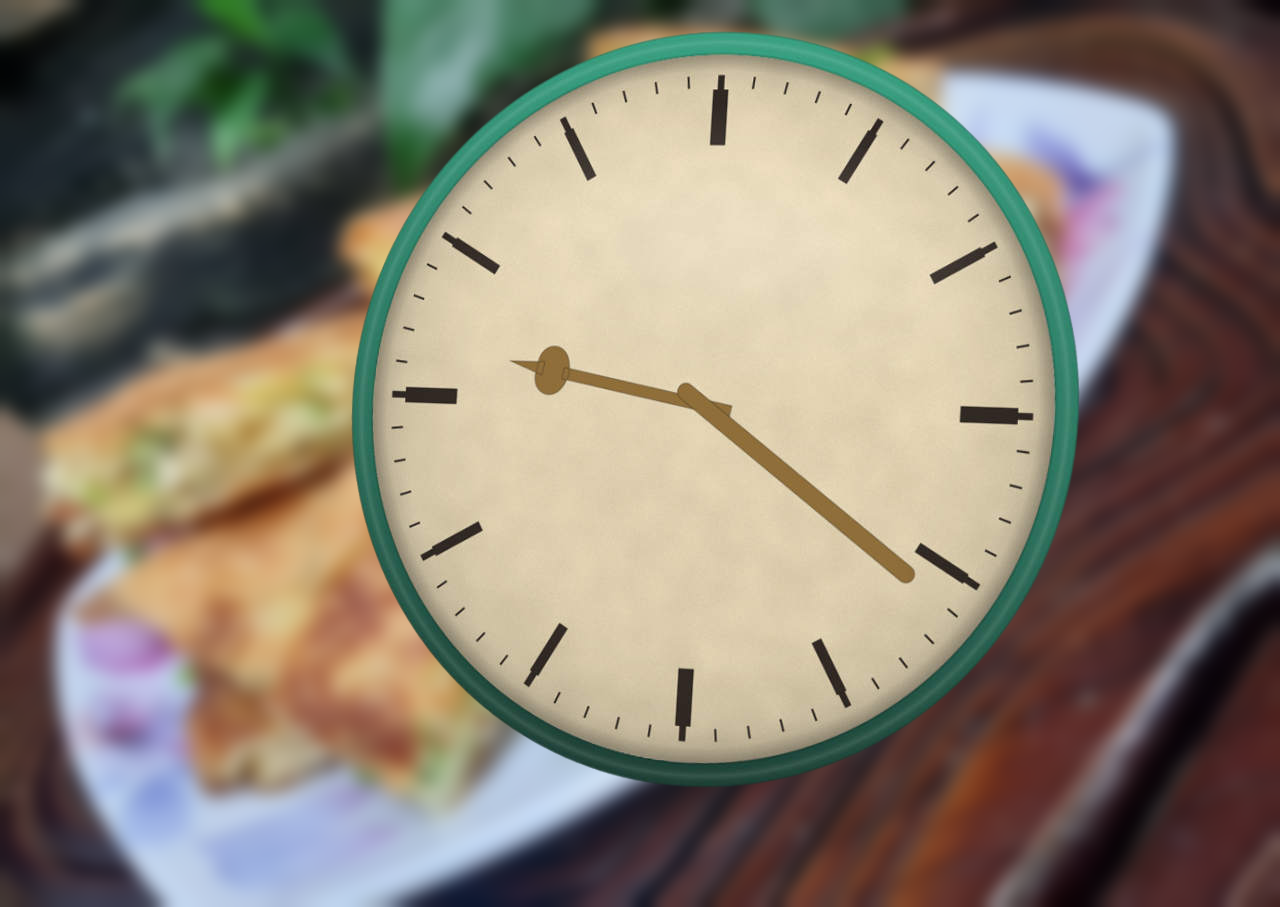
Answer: h=9 m=21
